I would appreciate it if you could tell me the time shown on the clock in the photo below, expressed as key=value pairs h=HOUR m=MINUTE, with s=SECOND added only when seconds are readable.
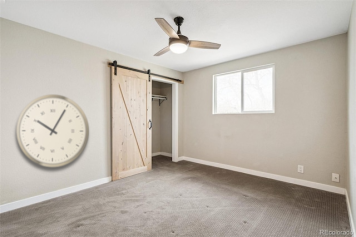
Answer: h=10 m=5
